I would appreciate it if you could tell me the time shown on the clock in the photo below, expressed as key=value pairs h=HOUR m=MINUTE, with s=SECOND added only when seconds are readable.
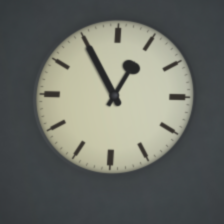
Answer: h=12 m=55
